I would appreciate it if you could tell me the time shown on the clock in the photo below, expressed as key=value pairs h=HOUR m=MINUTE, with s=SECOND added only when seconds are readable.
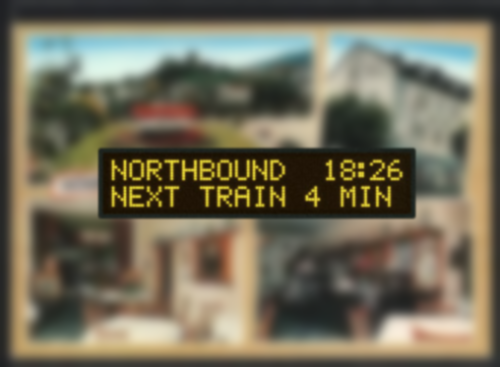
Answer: h=18 m=26
